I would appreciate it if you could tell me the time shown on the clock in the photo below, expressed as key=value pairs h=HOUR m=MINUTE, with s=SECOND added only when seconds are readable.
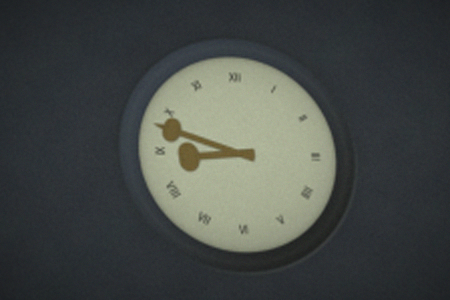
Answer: h=8 m=48
